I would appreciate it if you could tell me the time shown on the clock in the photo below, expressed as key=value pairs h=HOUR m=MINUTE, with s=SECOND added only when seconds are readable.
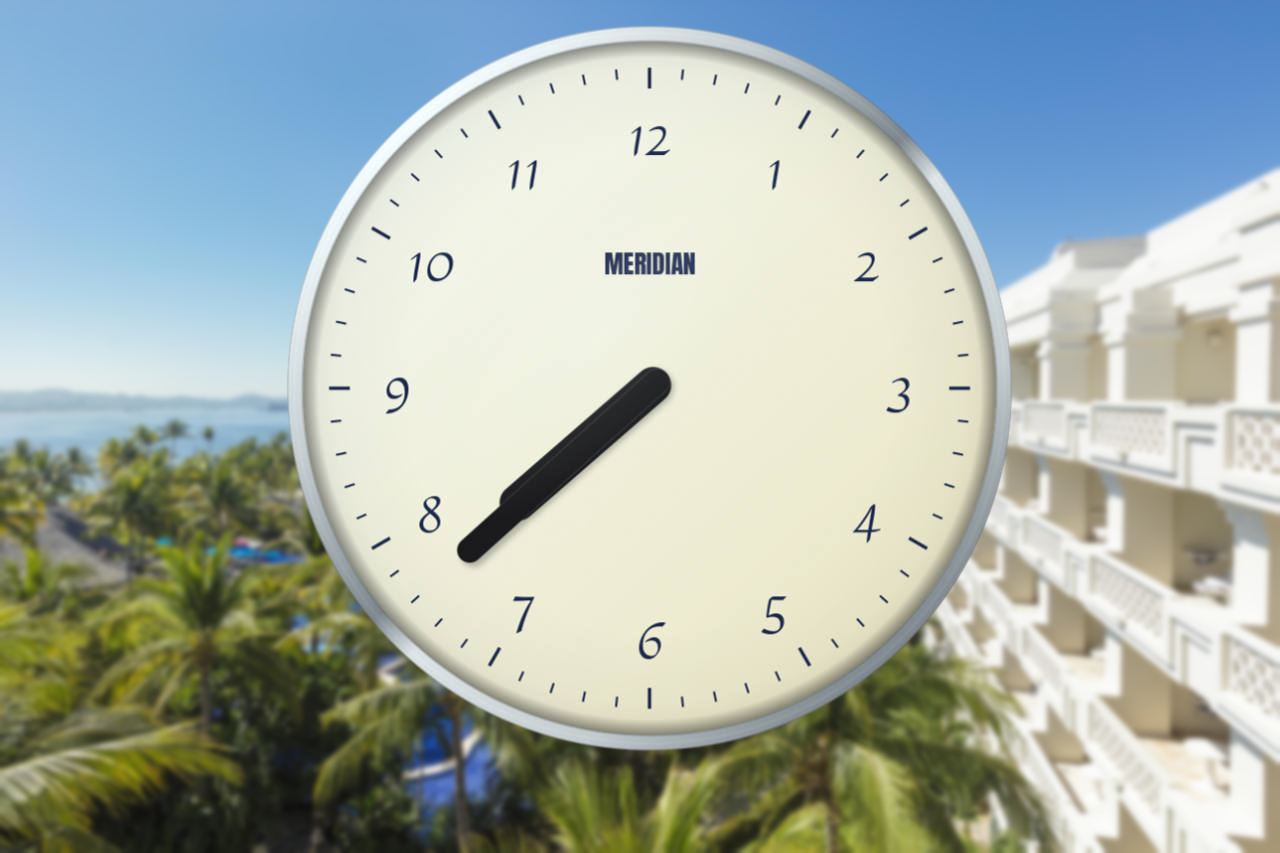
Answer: h=7 m=38
